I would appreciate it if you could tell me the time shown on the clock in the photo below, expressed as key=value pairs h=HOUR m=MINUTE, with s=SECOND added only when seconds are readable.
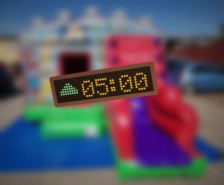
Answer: h=5 m=0
